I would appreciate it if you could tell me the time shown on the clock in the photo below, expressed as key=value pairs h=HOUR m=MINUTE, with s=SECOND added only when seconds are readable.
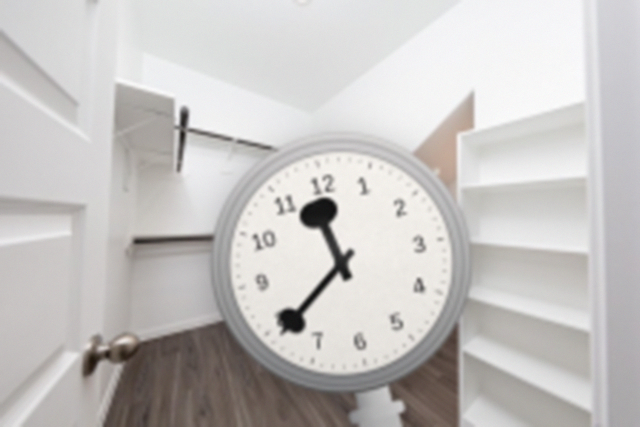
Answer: h=11 m=39
